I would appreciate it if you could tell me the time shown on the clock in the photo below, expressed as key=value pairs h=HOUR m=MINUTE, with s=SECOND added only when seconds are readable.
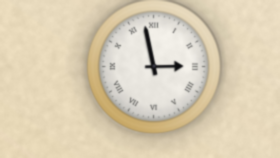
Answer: h=2 m=58
